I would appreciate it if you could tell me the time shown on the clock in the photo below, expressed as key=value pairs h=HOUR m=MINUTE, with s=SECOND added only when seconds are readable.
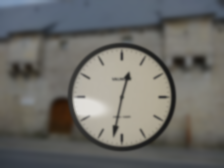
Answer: h=12 m=32
